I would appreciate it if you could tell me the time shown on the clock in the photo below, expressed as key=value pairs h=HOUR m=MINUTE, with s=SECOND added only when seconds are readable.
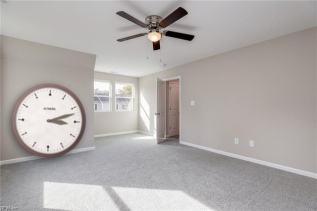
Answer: h=3 m=12
